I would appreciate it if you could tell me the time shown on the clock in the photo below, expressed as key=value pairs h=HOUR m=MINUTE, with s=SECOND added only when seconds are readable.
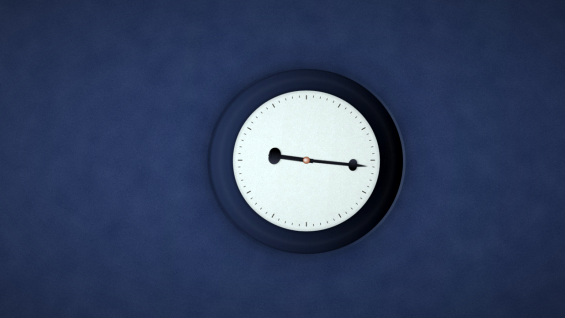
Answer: h=9 m=16
